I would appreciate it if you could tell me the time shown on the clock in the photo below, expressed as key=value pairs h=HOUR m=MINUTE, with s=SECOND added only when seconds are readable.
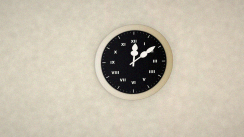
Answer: h=12 m=9
